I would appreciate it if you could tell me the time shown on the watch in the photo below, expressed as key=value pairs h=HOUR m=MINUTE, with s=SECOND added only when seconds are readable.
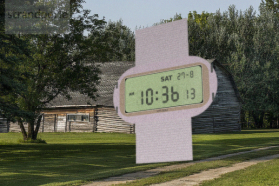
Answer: h=10 m=36 s=13
